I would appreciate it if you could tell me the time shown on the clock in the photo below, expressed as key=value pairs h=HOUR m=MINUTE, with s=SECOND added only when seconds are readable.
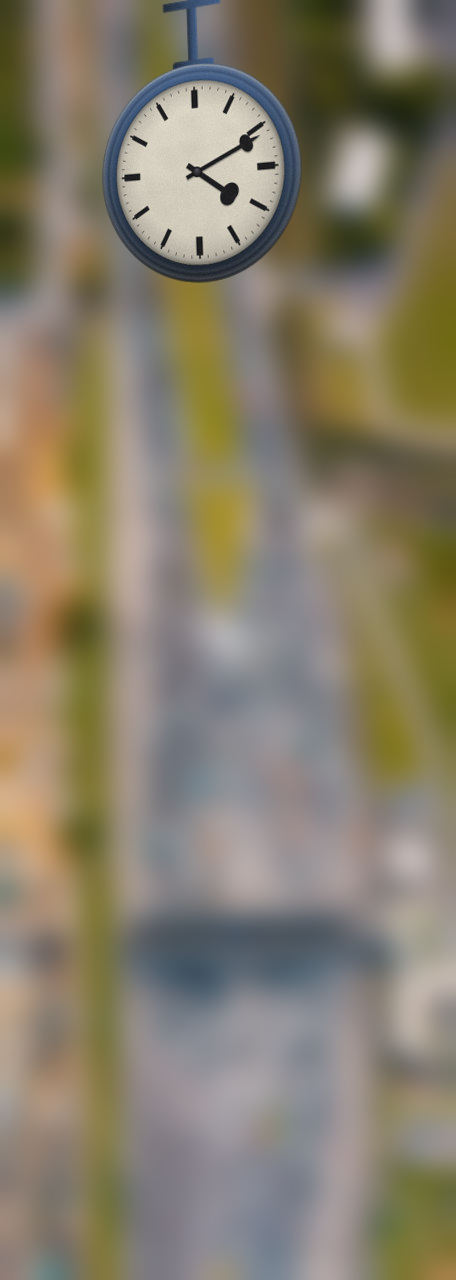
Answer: h=4 m=11
